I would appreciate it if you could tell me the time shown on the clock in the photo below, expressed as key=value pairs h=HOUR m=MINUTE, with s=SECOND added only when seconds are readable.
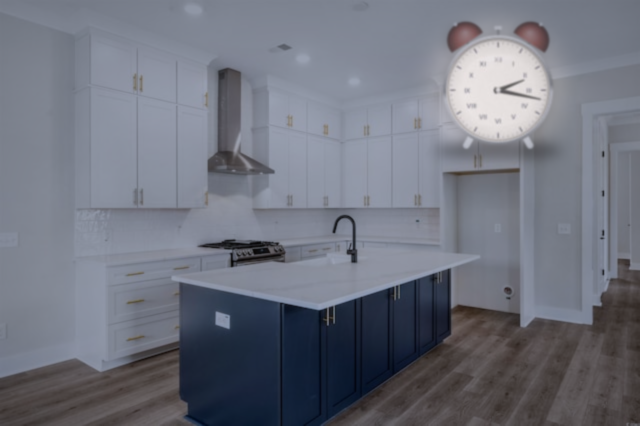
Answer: h=2 m=17
